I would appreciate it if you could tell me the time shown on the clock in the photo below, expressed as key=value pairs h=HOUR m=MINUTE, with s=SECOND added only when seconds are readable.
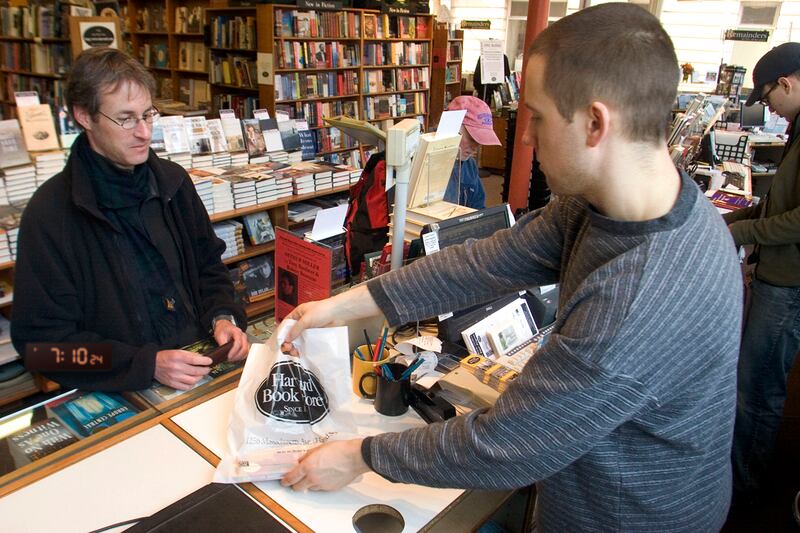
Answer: h=7 m=10
